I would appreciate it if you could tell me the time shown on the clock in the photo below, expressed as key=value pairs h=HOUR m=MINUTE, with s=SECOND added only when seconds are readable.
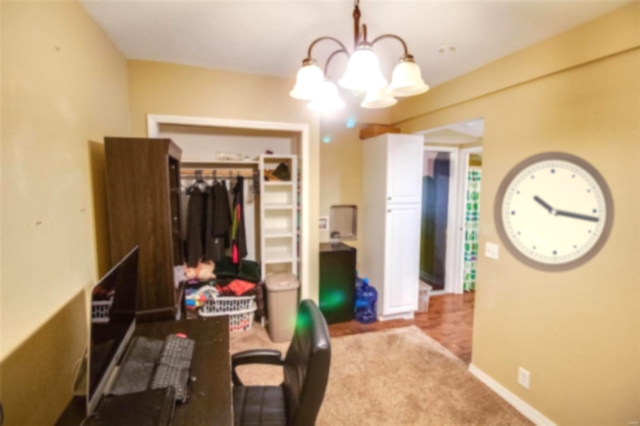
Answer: h=10 m=17
